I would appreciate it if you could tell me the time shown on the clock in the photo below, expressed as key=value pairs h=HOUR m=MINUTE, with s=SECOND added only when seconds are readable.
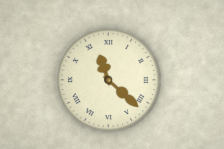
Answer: h=11 m=22
